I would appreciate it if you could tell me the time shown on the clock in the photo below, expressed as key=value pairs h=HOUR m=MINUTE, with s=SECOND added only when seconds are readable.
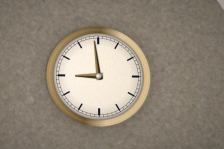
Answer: h=8 m=59
